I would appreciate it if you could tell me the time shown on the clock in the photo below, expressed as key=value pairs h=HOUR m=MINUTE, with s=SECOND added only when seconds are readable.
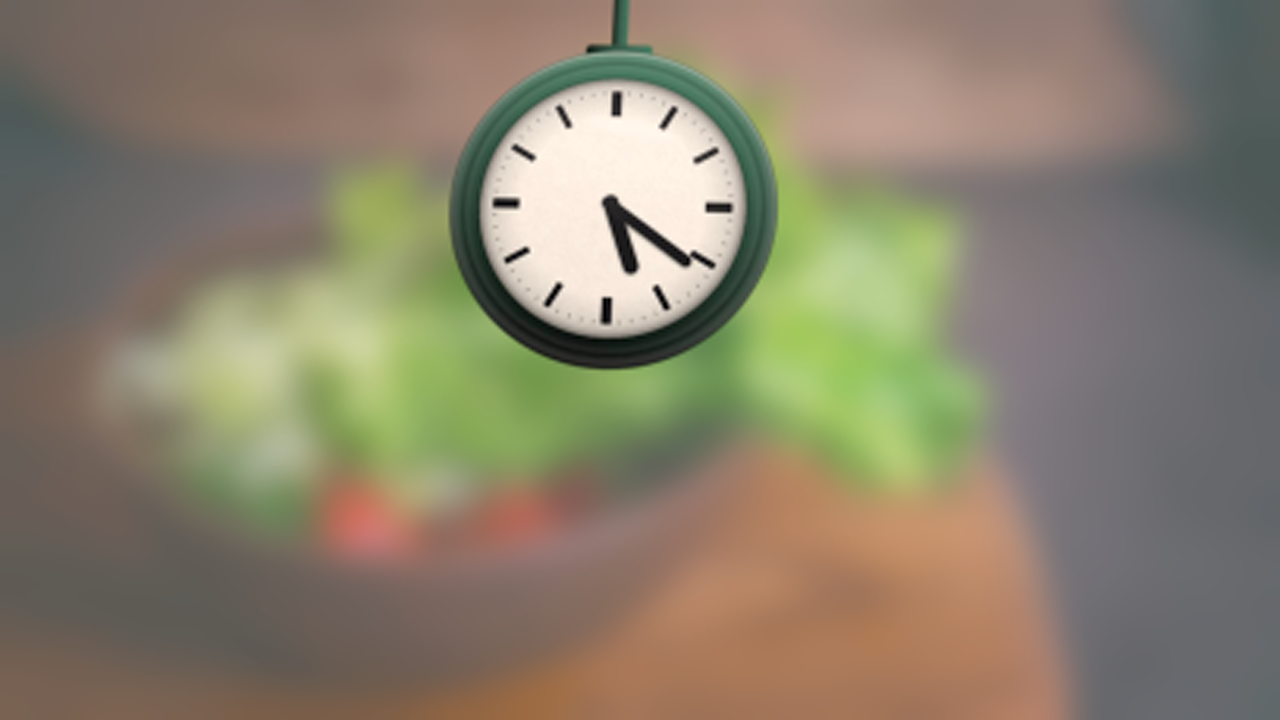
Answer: h=5 m=21
